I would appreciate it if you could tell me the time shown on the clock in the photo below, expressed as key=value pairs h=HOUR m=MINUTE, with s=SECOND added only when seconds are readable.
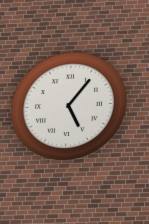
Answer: h=5 m=6
